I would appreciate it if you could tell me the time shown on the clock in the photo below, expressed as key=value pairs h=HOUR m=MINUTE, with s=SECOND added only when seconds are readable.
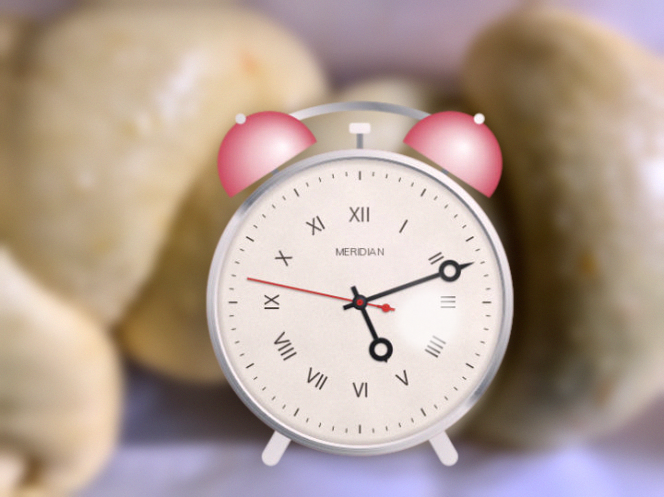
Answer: h=5 m=11 s=47
